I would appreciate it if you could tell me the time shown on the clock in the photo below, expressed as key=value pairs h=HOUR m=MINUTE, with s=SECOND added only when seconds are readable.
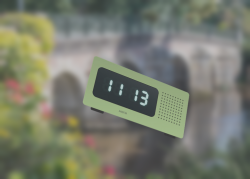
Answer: h=11 m=13
